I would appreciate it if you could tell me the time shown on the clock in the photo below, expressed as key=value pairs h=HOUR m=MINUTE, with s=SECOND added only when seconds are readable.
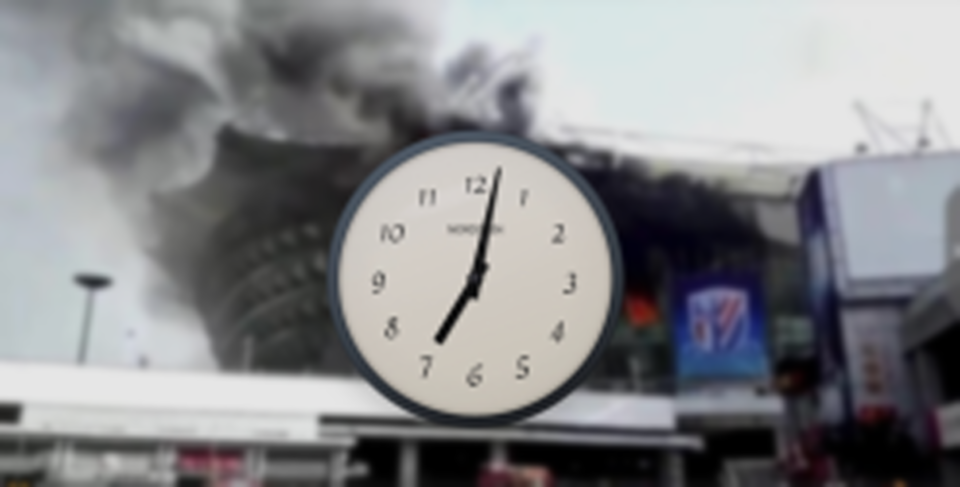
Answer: h=7 m=2
